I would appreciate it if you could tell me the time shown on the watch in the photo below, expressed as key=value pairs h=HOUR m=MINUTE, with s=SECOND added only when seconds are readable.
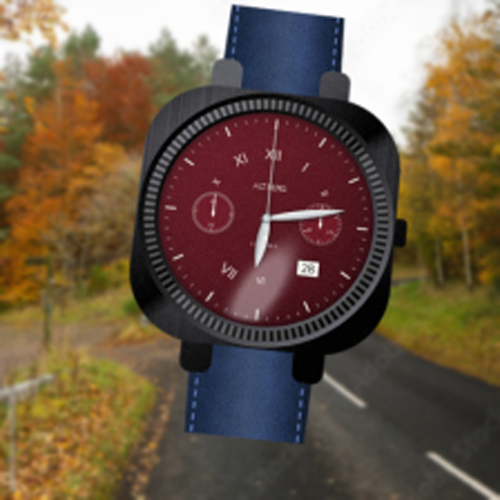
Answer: h=6 m=13
